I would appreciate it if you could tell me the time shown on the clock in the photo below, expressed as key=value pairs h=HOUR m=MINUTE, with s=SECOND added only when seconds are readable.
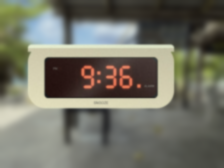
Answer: h=9 m=36
